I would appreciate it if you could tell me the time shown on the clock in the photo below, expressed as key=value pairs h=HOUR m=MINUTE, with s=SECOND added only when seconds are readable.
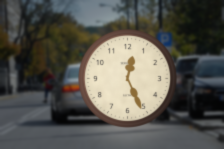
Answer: h=12 m=26
